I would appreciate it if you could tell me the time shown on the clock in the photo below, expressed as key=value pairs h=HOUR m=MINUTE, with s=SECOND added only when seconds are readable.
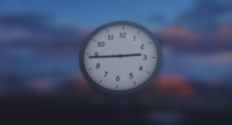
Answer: h=2 m=44
